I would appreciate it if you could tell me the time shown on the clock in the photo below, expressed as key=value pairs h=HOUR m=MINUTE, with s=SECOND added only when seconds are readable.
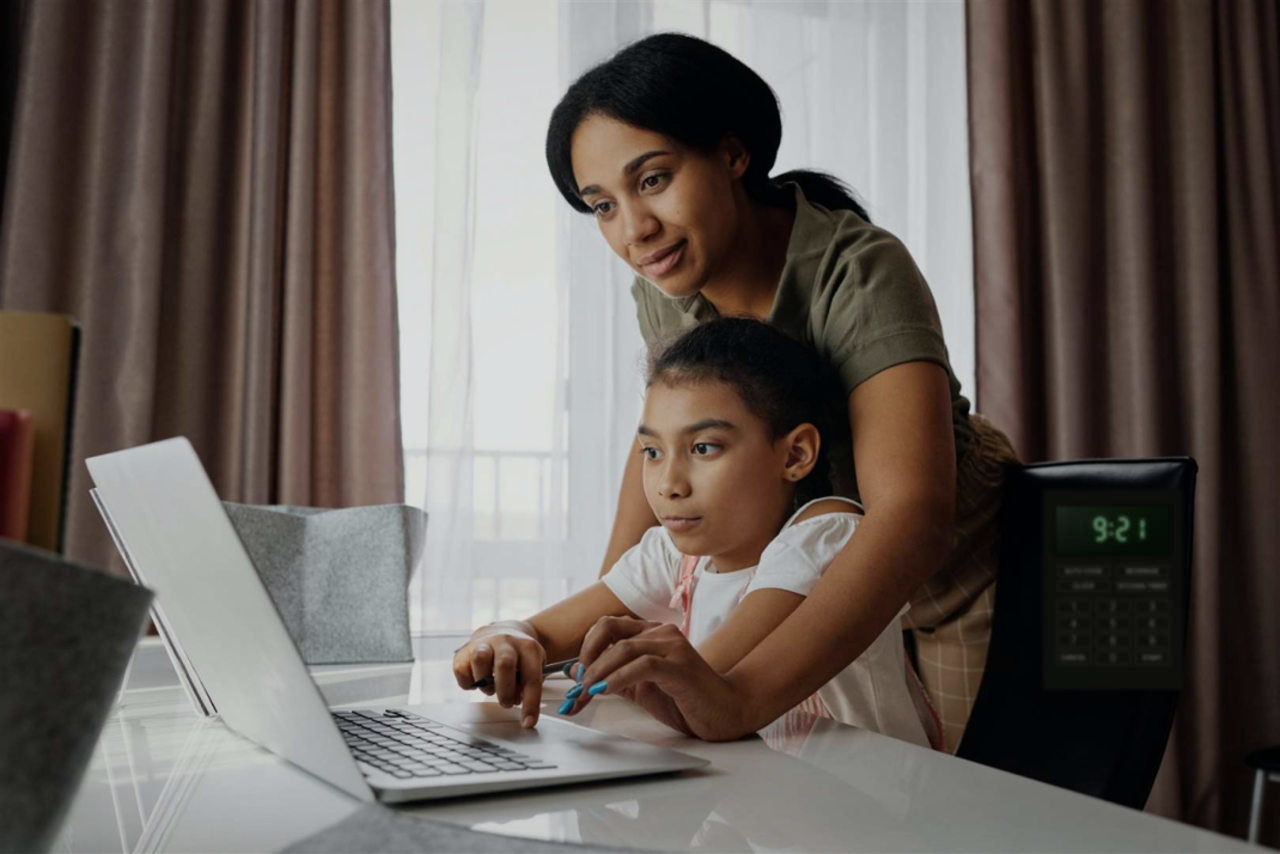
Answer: h=9 m=21
